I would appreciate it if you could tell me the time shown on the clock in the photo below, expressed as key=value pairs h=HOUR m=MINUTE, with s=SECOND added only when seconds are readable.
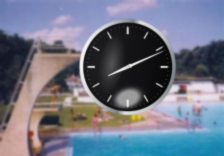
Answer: h=8 m=11
